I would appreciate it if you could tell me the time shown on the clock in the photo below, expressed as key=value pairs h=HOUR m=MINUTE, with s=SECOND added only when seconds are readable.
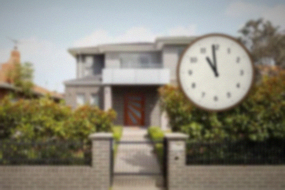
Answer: h=10 m=59
